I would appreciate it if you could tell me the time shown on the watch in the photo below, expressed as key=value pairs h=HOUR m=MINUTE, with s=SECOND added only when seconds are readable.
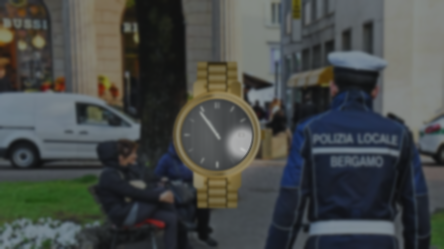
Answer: h=10 m=54
